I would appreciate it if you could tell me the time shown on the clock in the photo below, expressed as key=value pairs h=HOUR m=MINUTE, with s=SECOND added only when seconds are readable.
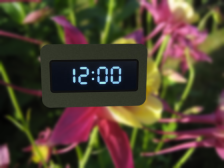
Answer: h=12 m=0
